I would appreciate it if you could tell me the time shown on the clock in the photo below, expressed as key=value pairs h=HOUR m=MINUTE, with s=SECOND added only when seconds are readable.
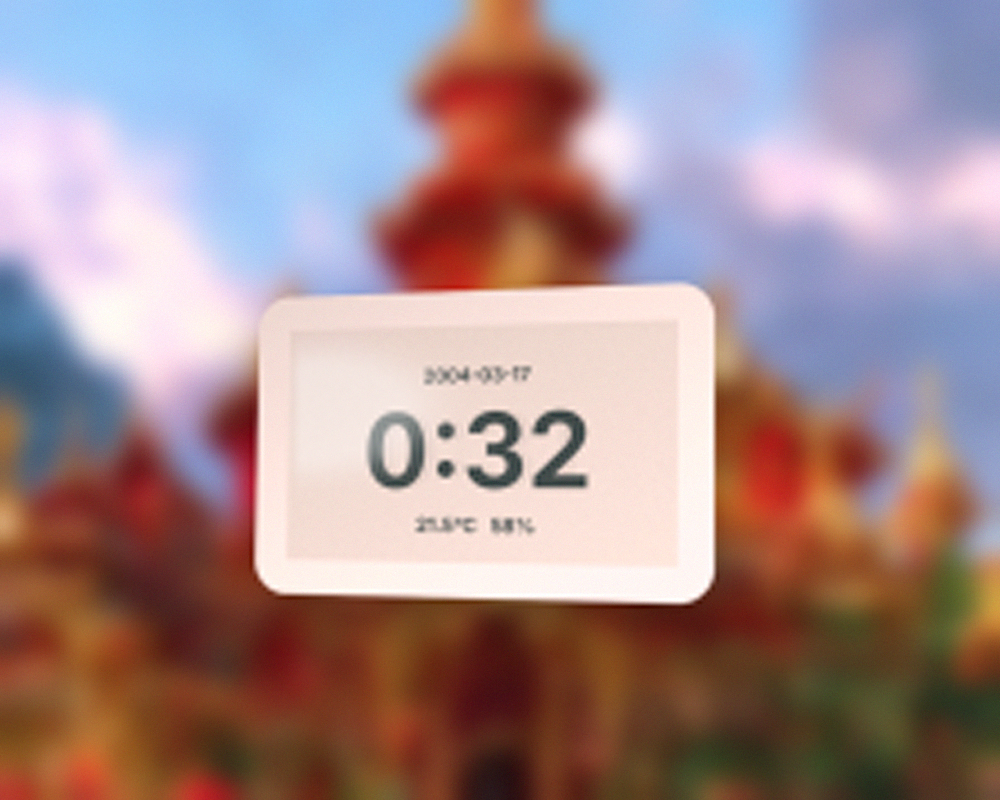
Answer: h=0 m=32
